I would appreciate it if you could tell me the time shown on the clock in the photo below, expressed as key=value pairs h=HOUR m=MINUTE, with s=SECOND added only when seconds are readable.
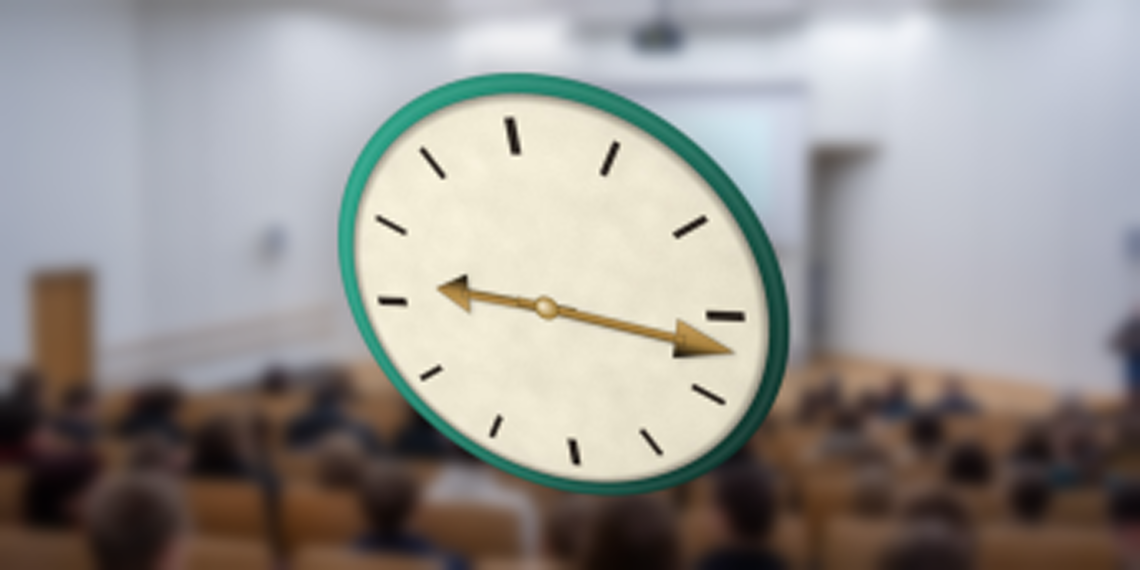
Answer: h=9 m=17
